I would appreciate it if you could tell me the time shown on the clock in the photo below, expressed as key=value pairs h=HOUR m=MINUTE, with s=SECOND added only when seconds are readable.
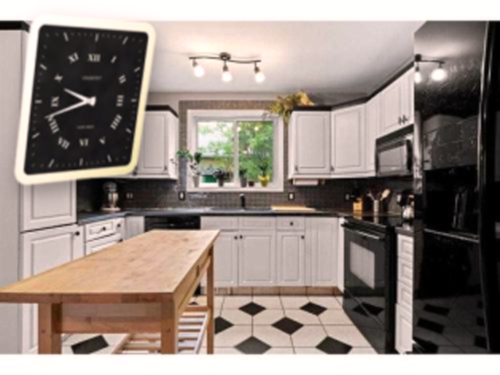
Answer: h=9 m=42
